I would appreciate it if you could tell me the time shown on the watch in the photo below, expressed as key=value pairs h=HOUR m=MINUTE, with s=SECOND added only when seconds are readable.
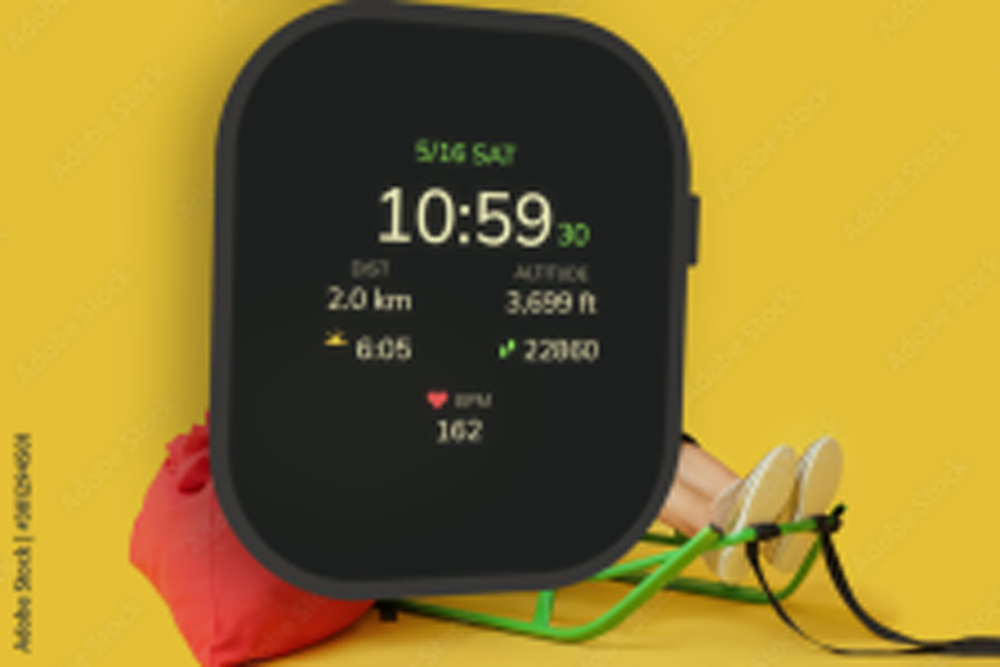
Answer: h=10 m=59
